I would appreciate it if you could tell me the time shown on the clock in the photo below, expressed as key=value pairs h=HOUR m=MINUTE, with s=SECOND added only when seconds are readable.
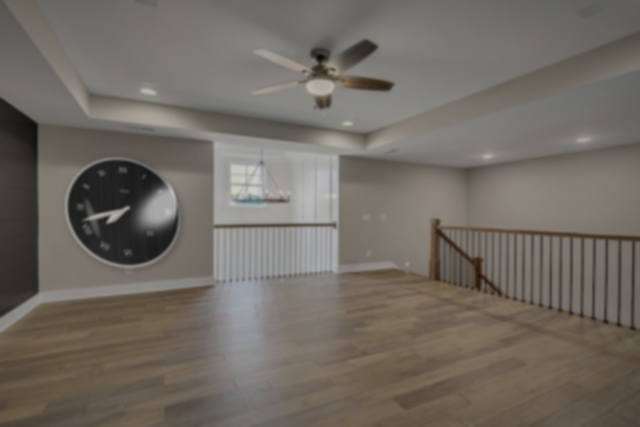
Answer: h=7 m=42
